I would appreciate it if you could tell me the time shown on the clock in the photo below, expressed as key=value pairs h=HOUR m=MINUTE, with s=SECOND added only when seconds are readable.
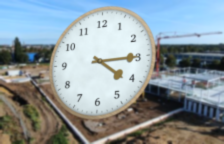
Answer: h=4 m=15
